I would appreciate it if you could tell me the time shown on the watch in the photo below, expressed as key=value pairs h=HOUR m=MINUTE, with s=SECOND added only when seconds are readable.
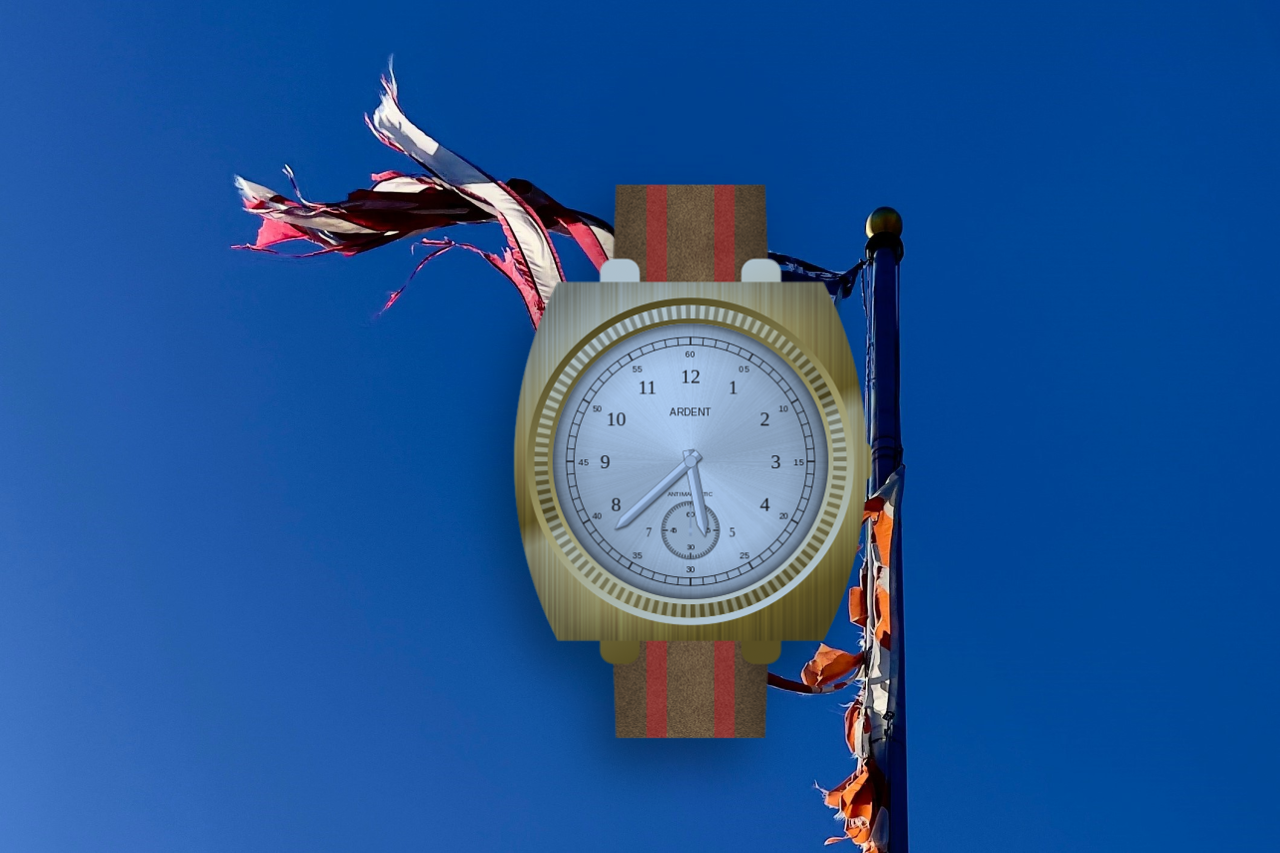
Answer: h=5 m=38
